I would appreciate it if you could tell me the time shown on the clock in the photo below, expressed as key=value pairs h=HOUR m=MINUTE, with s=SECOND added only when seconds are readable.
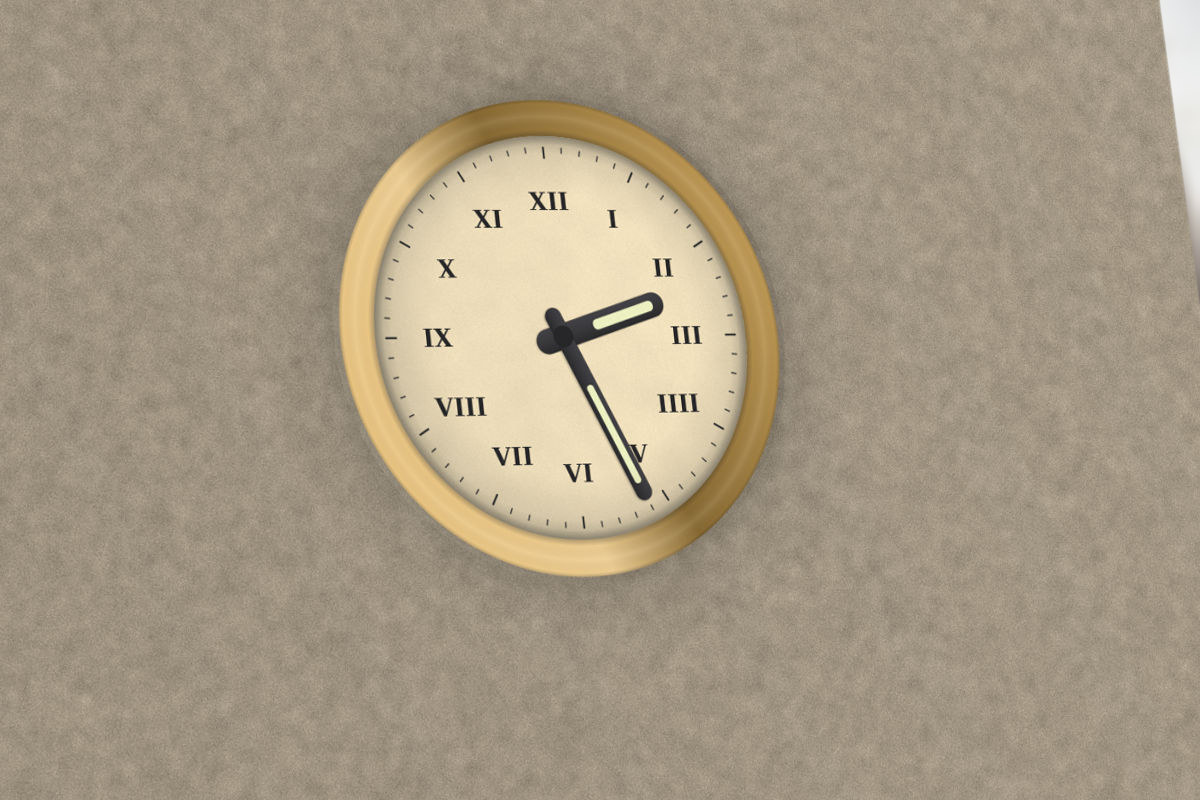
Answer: h=2 m=26
